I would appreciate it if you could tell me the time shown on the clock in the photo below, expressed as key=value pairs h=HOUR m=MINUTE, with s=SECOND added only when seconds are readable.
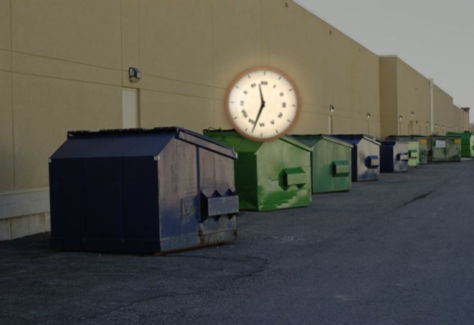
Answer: h=11 m=33
